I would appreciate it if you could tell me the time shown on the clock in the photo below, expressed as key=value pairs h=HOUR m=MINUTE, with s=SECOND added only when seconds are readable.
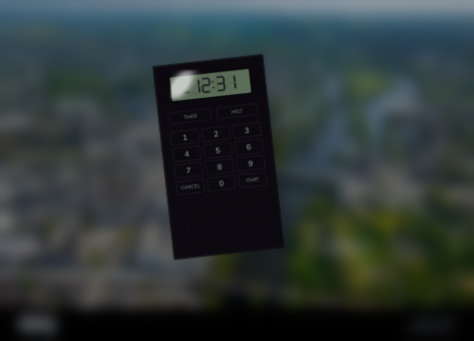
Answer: h=12 m=31
